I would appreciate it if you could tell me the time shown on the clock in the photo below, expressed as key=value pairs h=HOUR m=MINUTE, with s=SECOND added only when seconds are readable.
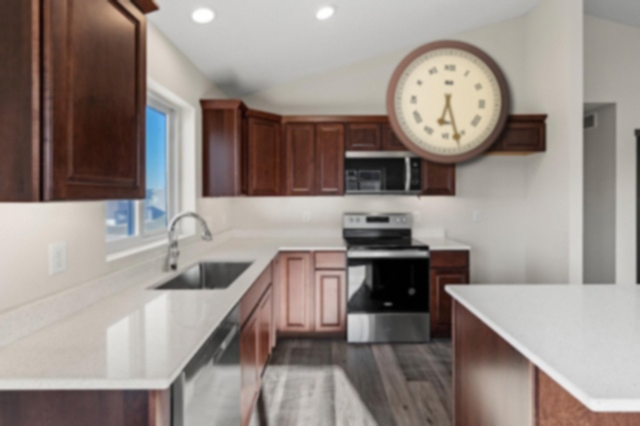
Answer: h=6 m=27
